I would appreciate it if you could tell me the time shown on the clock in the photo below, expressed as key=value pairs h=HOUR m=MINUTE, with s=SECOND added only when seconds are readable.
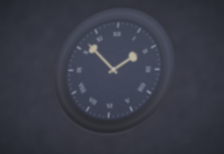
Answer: h=1 m=52
